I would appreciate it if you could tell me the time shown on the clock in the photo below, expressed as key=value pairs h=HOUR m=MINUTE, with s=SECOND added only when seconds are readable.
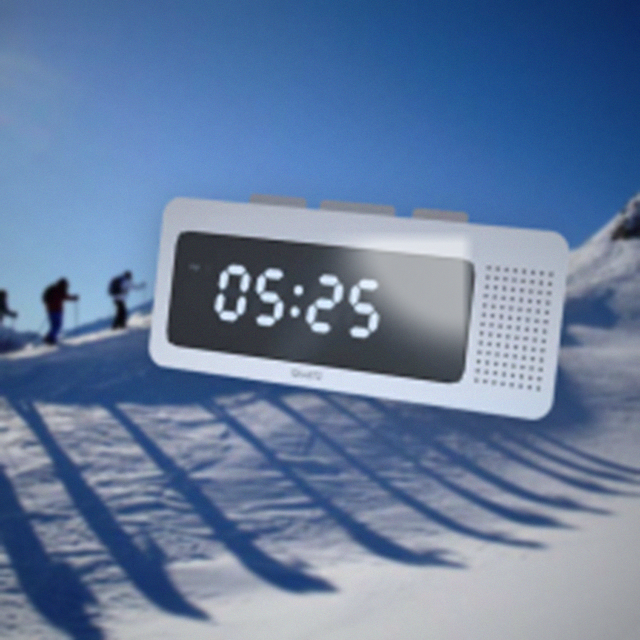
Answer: h=5 m=25
